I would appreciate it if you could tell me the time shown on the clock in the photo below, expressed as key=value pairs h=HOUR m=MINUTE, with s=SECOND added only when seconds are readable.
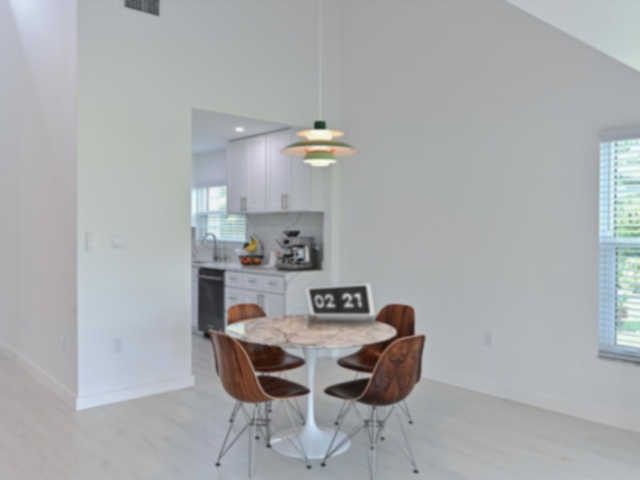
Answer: h=2 m=21
